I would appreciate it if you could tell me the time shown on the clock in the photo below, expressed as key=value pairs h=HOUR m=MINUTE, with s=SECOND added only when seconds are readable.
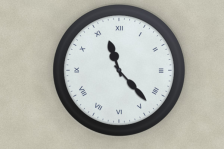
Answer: h=11 m=23
